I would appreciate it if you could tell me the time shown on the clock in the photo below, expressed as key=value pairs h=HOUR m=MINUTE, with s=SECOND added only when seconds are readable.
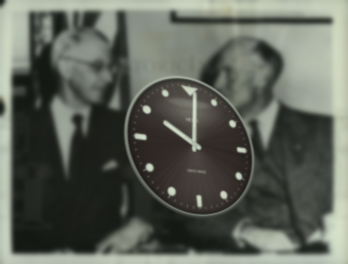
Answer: h=10 m=1
